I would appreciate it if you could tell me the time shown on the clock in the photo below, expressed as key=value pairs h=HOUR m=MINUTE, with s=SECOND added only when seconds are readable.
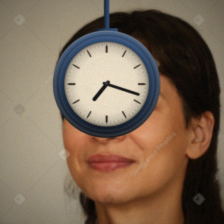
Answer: h=7 m=18
